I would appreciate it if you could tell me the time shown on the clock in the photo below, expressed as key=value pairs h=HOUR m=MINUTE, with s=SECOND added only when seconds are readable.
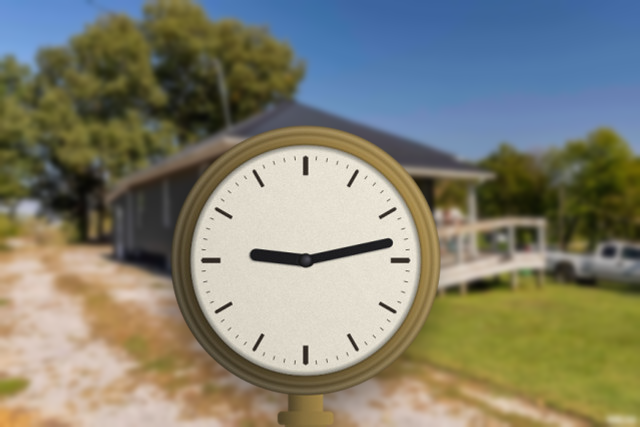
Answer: h=9 m=13
